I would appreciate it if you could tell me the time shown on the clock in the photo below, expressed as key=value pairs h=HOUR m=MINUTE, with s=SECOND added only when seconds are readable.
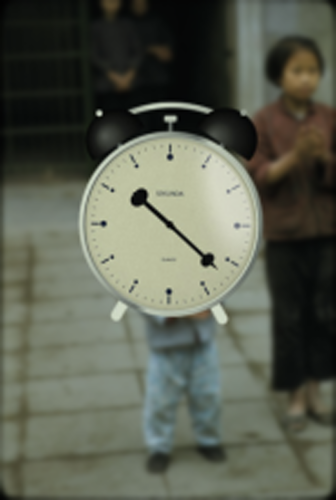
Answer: h=10 m=22
